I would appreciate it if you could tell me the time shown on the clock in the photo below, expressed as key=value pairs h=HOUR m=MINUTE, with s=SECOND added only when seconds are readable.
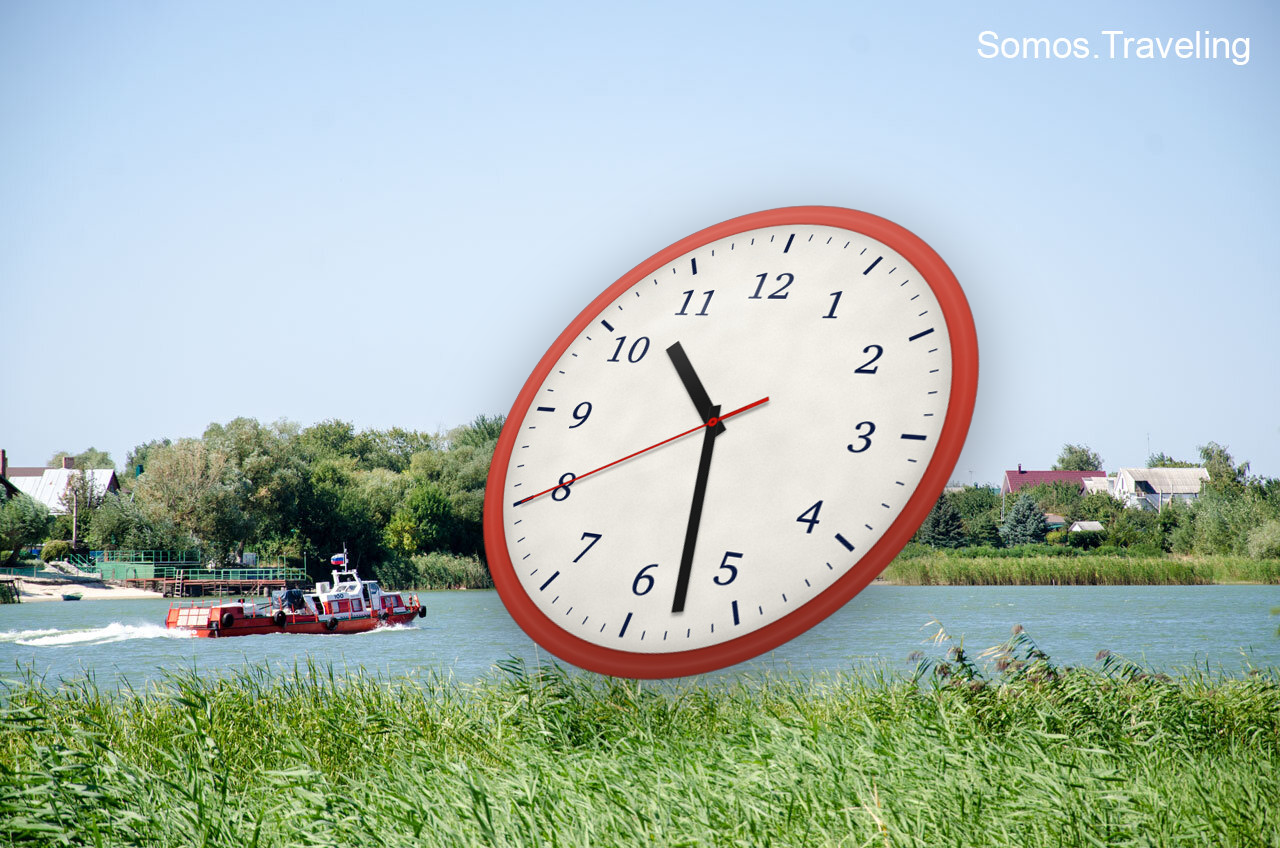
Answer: h=10 m=27 s=40
